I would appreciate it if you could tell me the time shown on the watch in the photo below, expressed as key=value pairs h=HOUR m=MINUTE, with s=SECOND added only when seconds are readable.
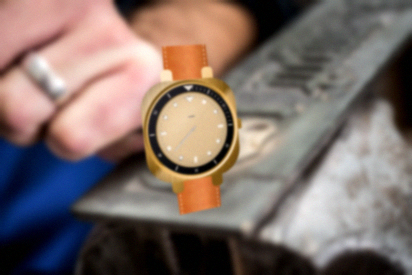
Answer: h=7 m=38
